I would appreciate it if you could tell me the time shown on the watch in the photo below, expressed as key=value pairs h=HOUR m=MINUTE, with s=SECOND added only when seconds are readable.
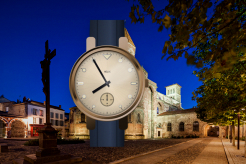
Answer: h=7 m=55
